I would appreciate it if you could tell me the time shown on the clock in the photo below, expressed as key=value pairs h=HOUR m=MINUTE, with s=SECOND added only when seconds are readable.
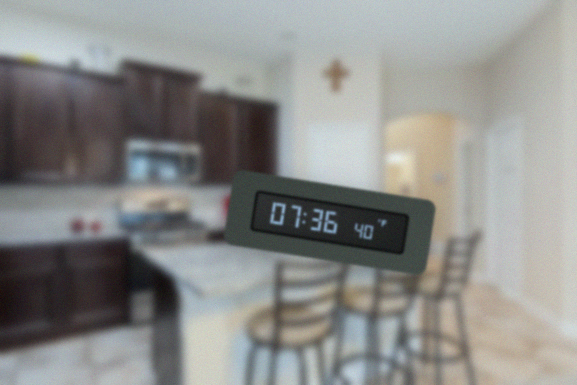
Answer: h=7 m=36
